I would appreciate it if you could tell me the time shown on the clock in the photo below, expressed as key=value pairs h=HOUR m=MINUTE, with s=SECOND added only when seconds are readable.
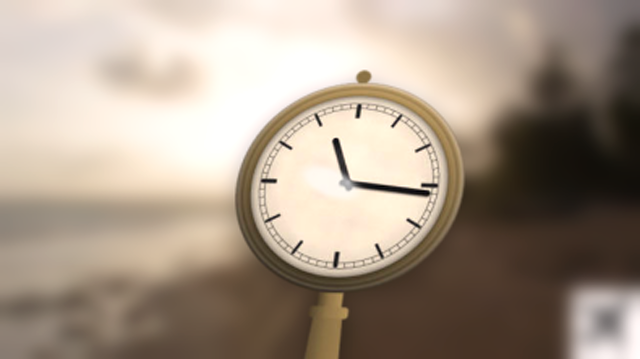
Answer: h=11 m=16
